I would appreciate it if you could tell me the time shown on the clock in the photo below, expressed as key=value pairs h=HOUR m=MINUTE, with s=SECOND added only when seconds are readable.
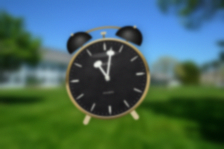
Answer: h=11 m=2
